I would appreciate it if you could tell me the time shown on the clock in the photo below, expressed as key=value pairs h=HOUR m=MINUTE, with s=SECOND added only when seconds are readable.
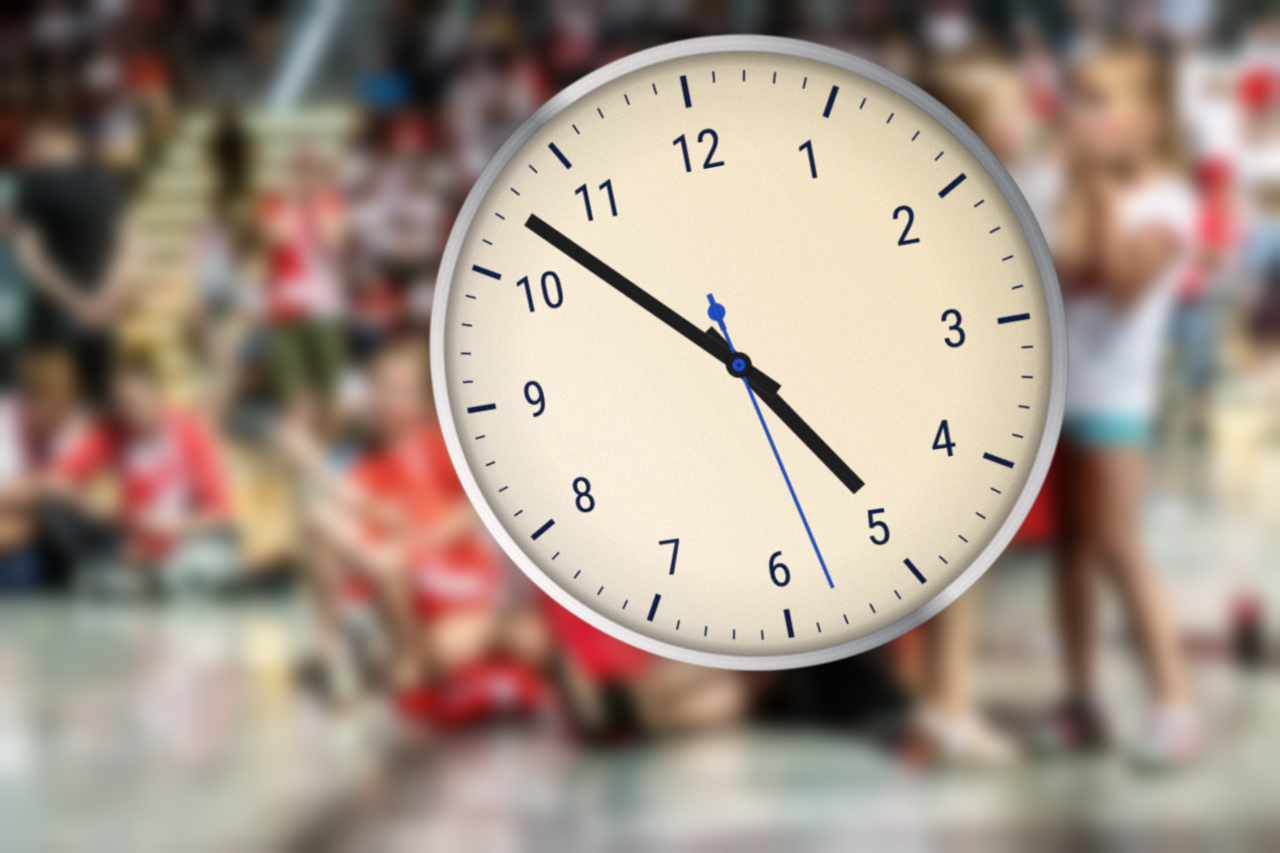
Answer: h=4 m=52 s=28
